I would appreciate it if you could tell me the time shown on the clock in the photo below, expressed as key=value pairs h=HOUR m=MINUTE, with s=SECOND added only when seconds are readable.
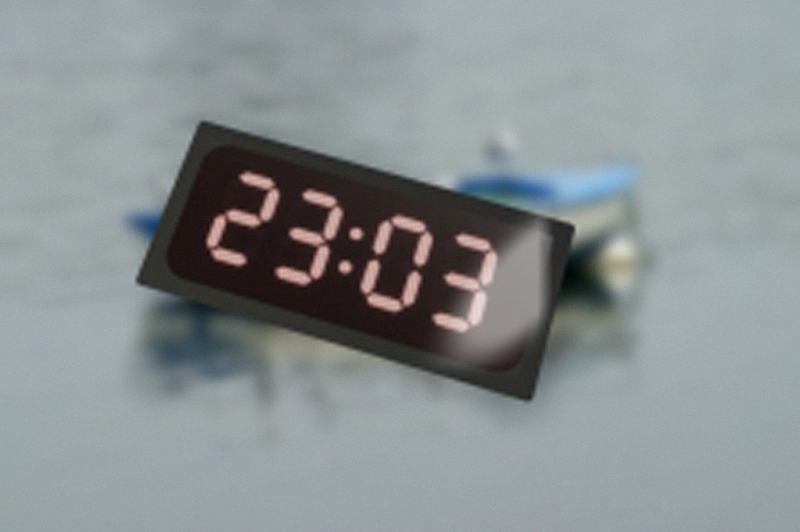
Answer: h=23 m=3
